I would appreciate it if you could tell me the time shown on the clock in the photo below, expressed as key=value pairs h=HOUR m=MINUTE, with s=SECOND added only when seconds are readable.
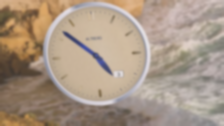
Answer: h=4 m=52
